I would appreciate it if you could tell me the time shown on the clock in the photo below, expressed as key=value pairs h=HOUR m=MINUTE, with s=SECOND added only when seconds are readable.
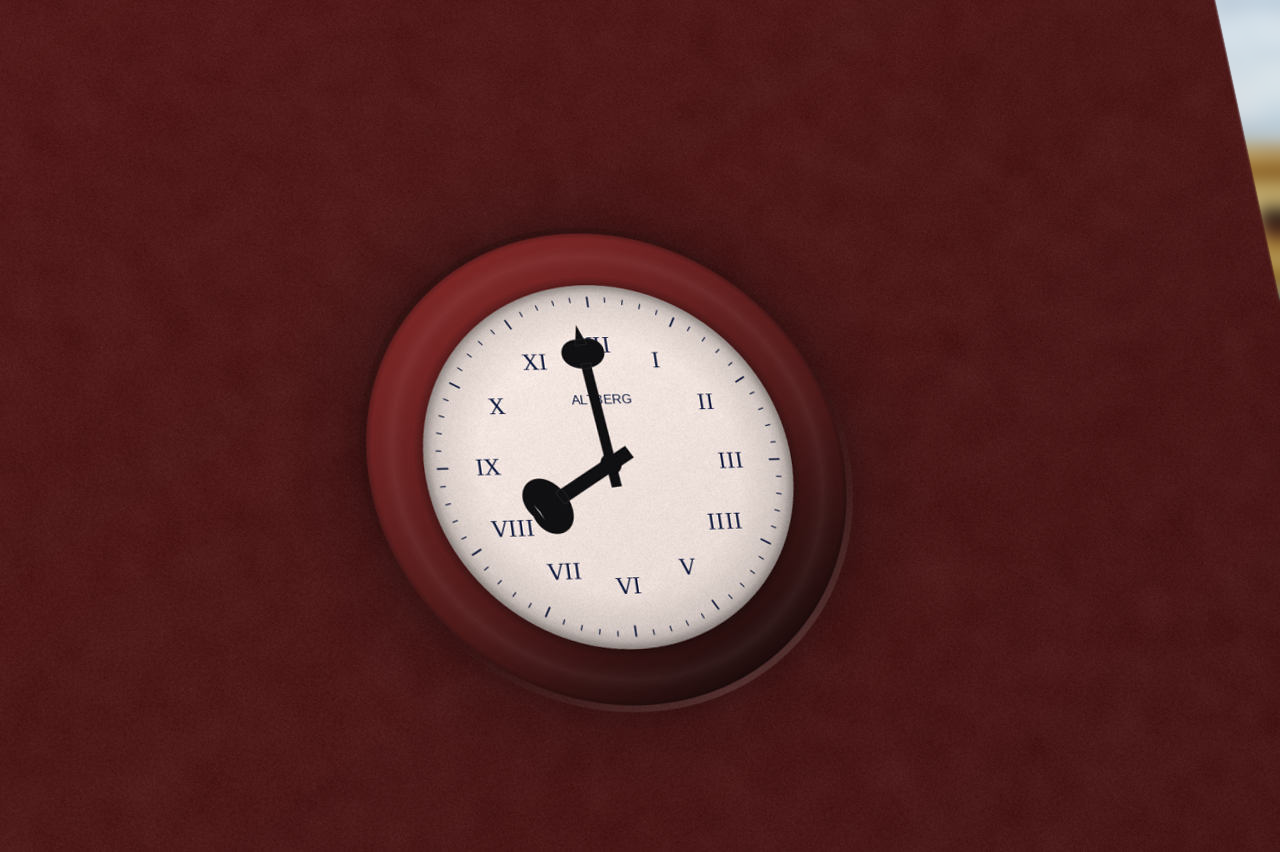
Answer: h=7 m=59
